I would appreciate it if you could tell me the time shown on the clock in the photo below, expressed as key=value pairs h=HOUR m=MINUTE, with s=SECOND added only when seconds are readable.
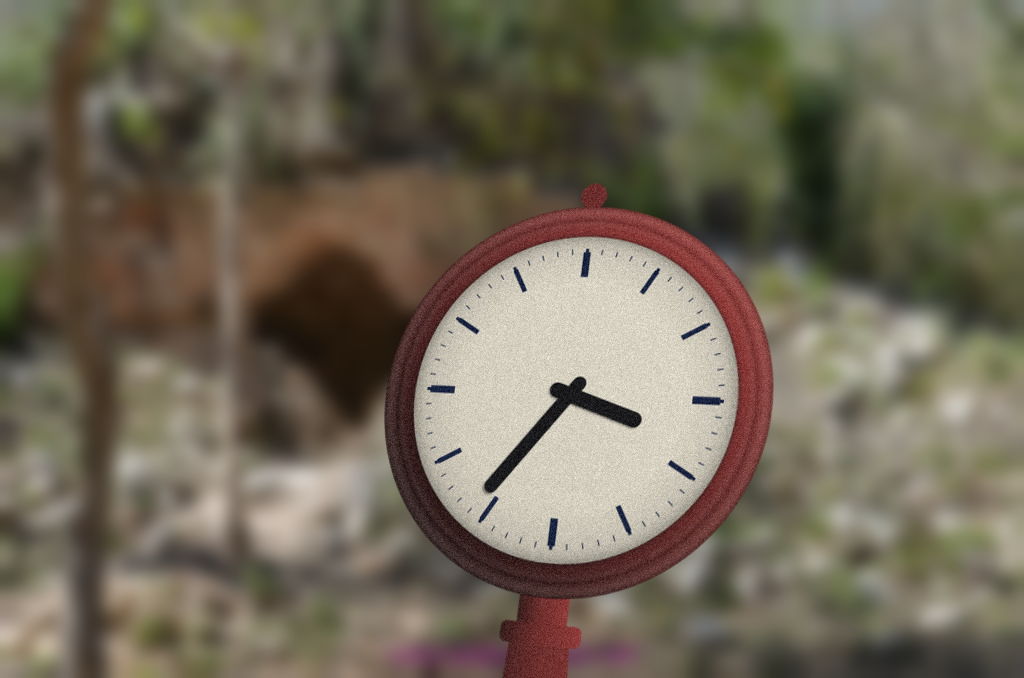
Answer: h=3 m=36
